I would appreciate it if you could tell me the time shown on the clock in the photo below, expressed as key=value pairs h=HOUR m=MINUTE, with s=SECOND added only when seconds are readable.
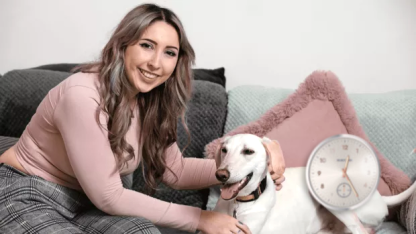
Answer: h=12 m=25
